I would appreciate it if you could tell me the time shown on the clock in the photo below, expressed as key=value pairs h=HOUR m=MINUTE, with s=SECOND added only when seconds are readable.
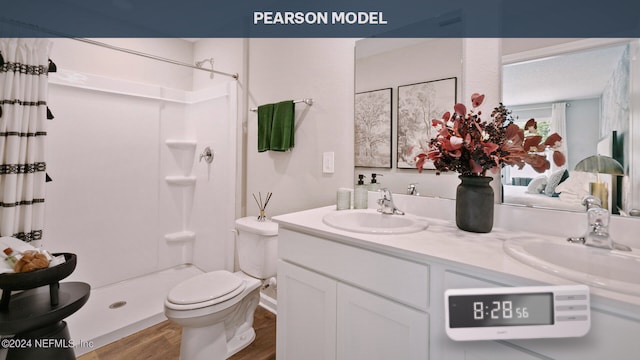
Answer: h=8 m=28 s=56
